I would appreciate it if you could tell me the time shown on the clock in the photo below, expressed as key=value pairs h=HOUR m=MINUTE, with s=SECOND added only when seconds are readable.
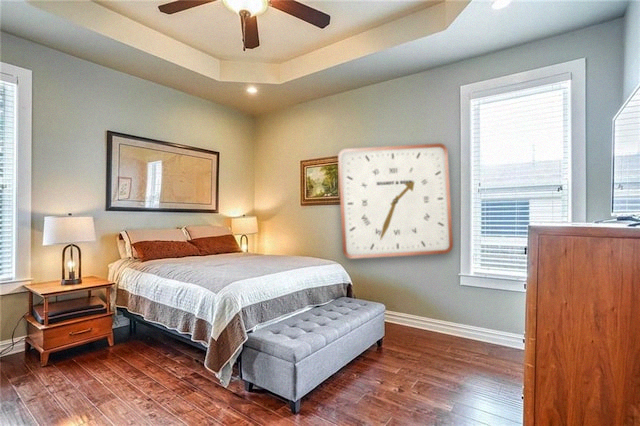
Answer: h=1 m=34
